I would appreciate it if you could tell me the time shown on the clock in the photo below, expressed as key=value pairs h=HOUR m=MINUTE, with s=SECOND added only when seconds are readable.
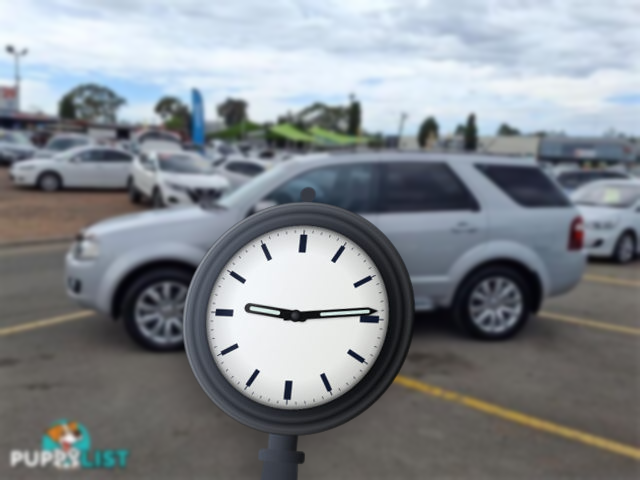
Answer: h=9 m=14
